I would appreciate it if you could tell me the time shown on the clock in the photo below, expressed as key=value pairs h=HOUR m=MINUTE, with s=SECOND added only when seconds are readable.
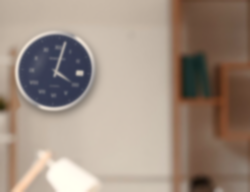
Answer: h=4 m=2
